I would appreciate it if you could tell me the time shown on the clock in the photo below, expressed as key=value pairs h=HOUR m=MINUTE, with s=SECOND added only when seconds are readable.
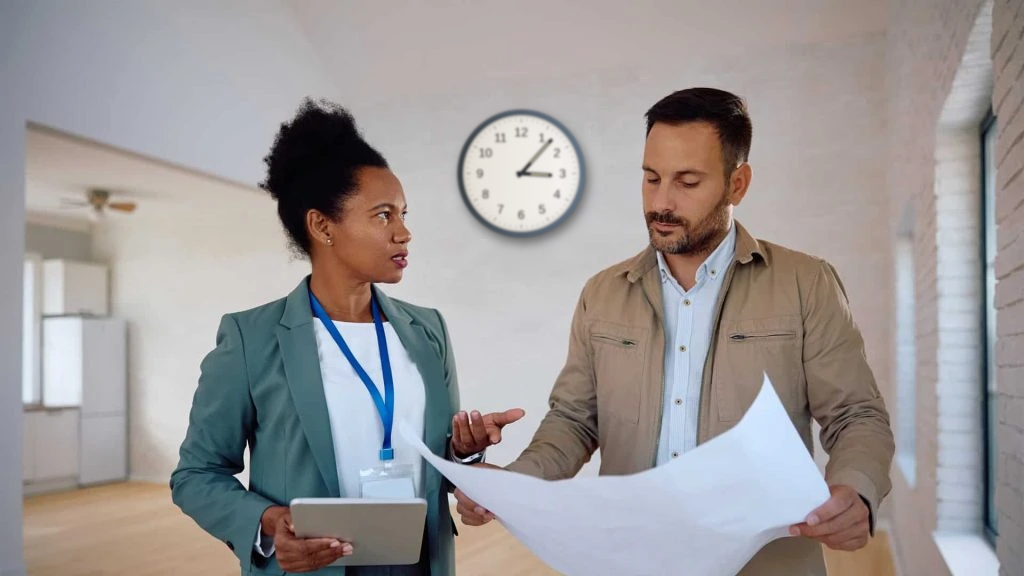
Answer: h=3 m=7
